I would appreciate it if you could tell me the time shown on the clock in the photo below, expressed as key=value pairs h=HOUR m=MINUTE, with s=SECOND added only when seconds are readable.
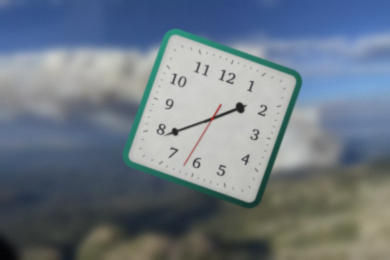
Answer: h=1 m=38 s=32
